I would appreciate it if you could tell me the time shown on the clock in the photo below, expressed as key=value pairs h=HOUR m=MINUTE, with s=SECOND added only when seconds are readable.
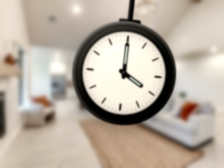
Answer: h=4 m=0
